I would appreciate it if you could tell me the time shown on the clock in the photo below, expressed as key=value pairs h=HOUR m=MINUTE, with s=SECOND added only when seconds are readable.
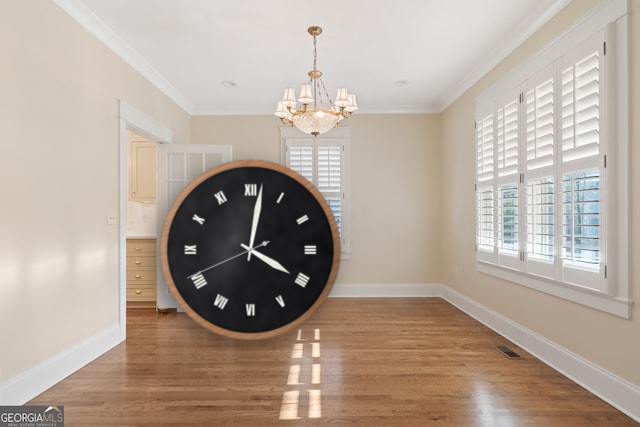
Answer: h=4 m=1 s=41
